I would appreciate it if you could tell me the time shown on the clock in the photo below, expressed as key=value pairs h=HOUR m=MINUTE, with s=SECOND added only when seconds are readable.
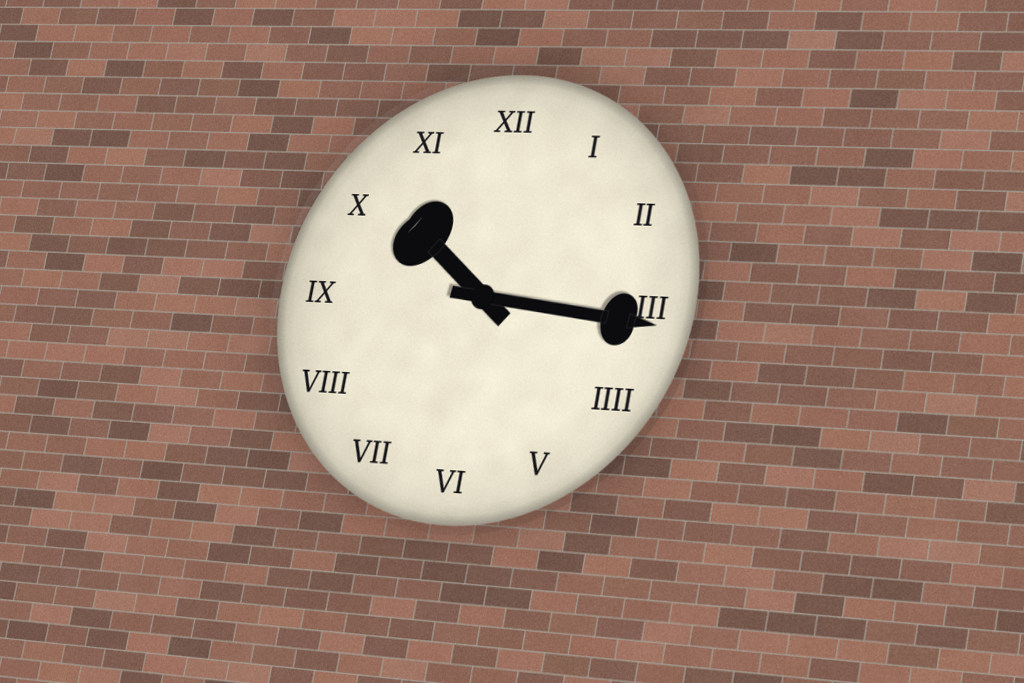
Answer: h=10 m=16
